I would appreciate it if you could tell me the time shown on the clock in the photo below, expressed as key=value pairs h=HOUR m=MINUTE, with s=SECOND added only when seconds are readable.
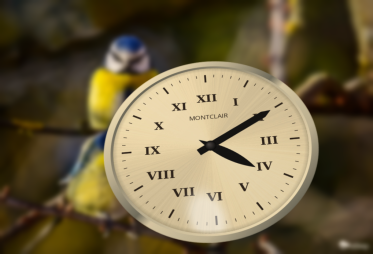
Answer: h=4 m=10
